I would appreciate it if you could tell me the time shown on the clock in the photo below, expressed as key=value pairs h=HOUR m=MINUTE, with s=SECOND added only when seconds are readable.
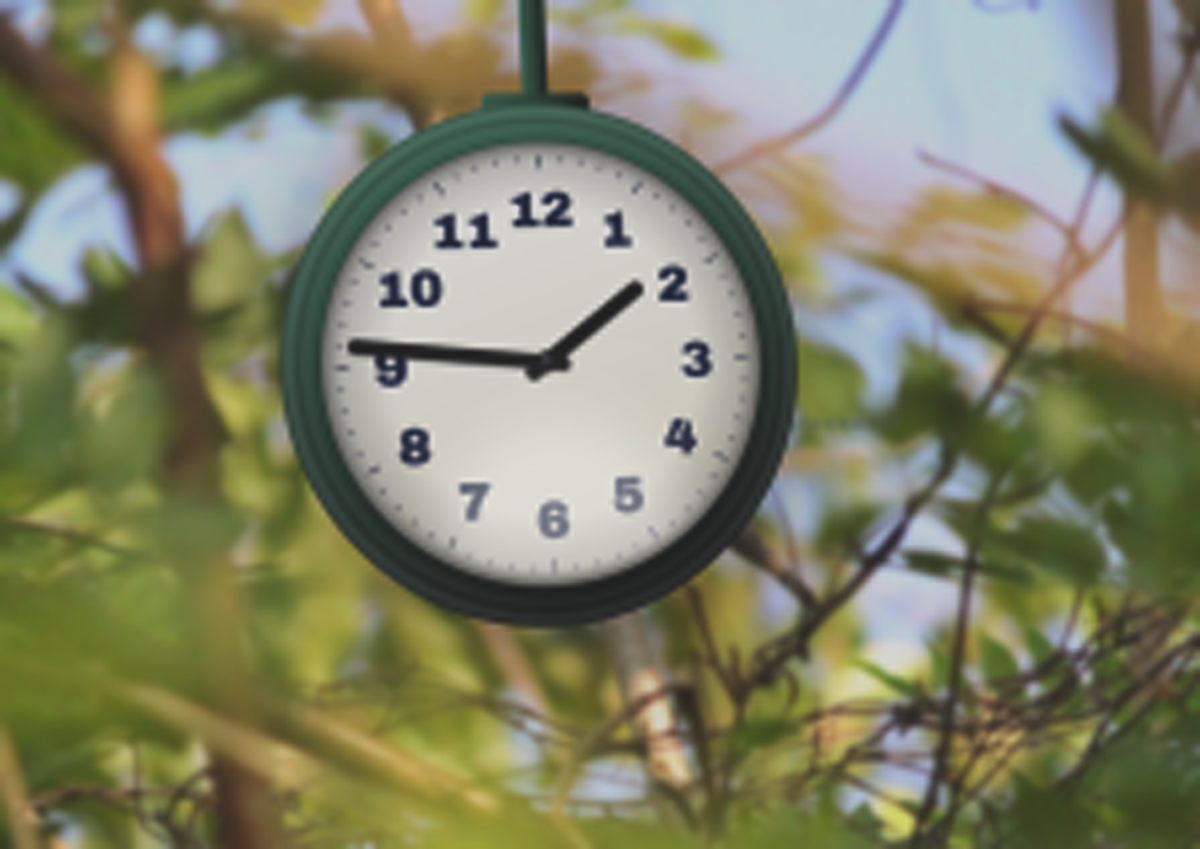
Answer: h=1 m=46
